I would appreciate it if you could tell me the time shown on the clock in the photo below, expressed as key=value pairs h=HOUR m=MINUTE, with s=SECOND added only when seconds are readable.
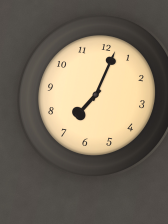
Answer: h=7 m=2
